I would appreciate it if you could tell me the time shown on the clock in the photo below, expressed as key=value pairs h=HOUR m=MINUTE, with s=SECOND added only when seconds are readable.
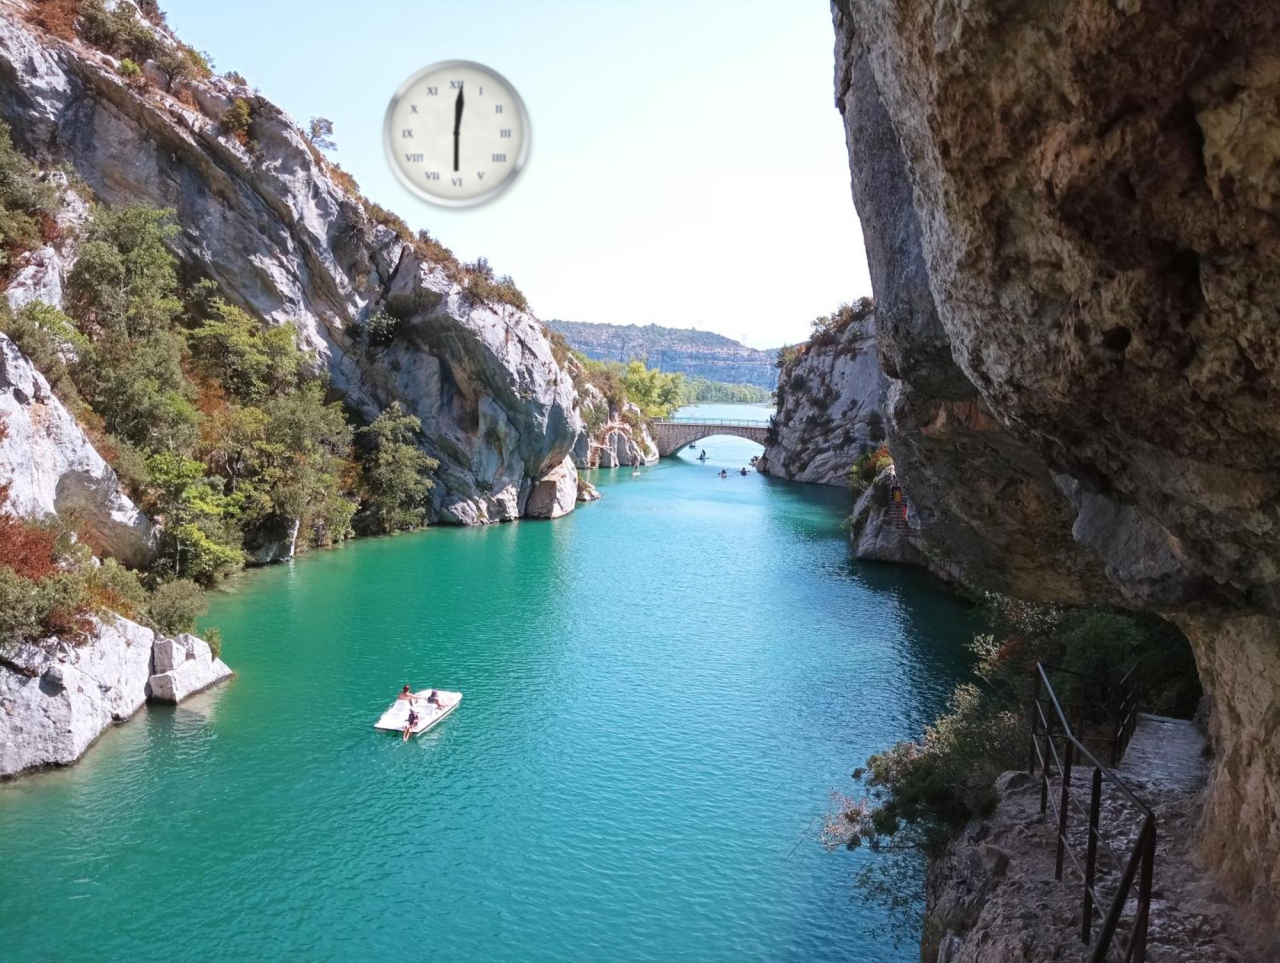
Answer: h=6 m=1
